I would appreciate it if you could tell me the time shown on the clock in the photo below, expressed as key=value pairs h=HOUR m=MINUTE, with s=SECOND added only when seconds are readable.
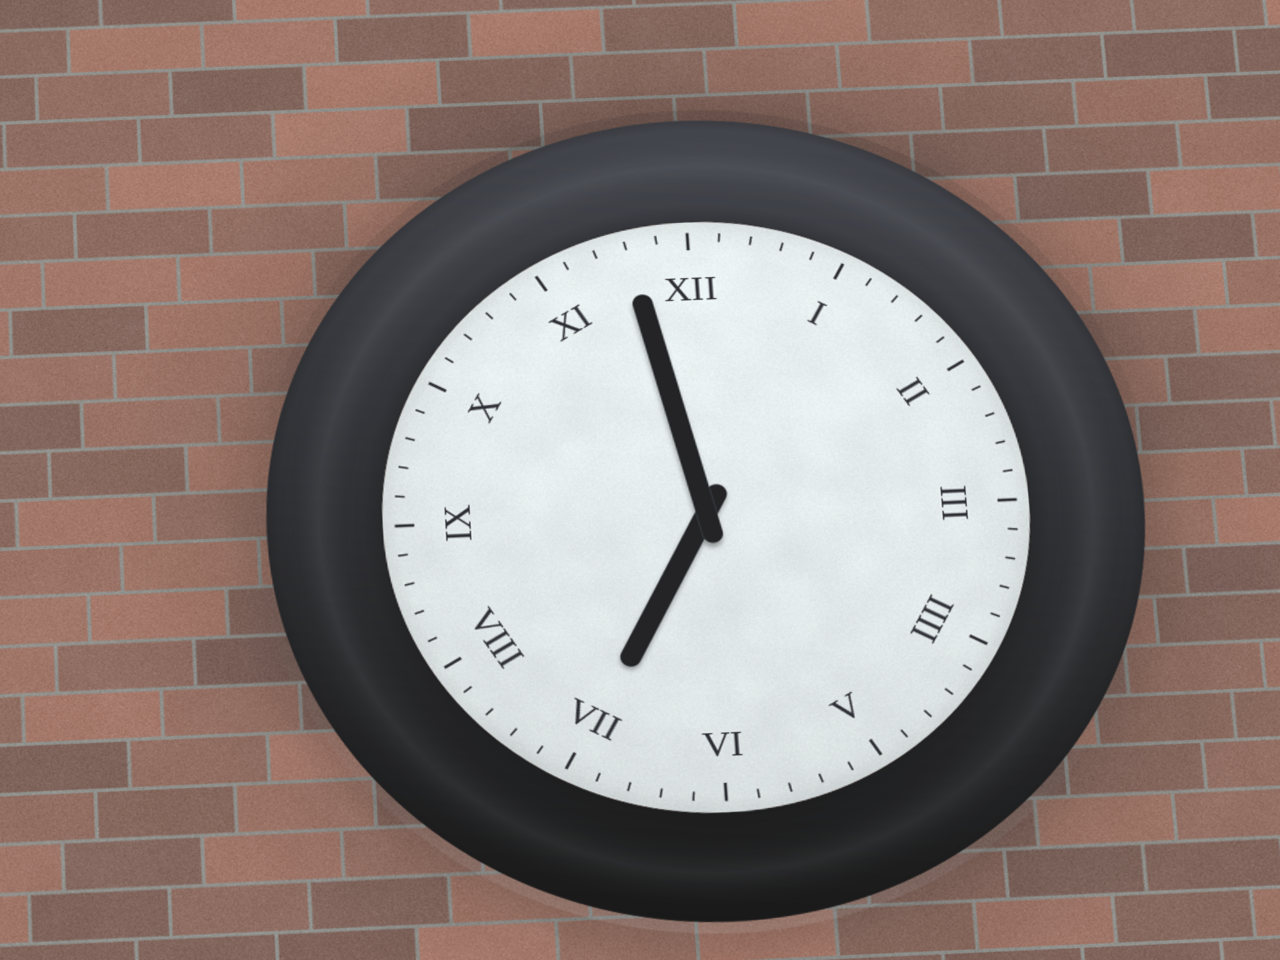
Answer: h=6 m=58
